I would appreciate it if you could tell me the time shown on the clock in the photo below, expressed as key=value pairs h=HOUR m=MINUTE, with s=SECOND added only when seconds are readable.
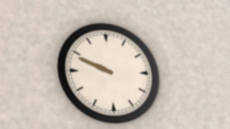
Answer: h=9 m=49
